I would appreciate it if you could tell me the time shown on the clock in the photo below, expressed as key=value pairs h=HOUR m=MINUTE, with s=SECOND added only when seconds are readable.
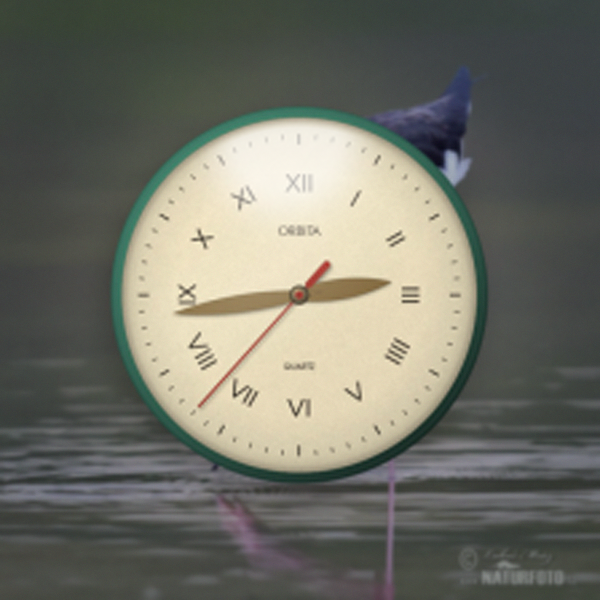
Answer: h=2 m=43 s=37
